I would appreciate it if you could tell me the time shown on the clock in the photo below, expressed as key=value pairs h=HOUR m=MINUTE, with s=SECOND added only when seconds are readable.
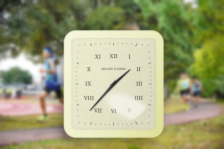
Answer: h=1 m=37
